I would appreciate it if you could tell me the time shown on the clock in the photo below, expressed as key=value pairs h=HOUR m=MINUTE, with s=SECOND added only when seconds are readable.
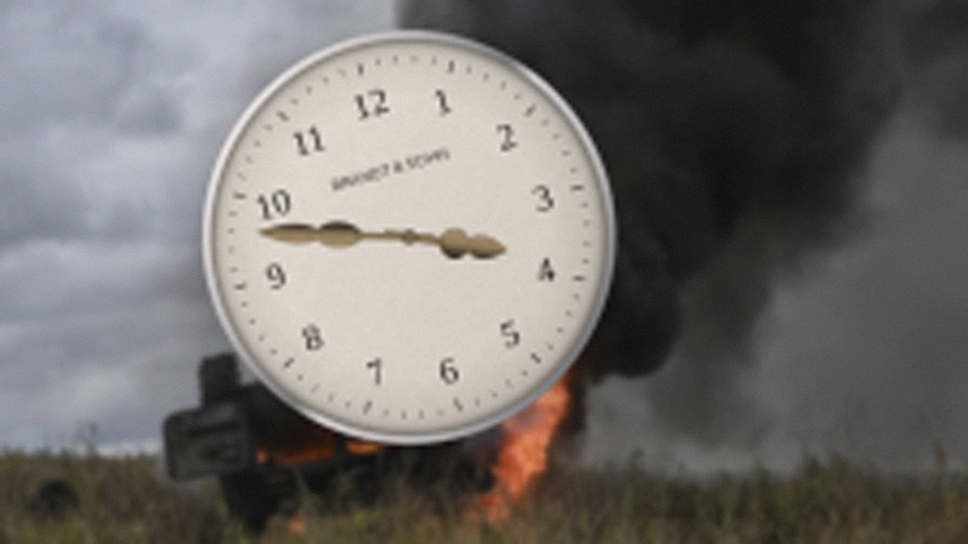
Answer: h=3 m=48
